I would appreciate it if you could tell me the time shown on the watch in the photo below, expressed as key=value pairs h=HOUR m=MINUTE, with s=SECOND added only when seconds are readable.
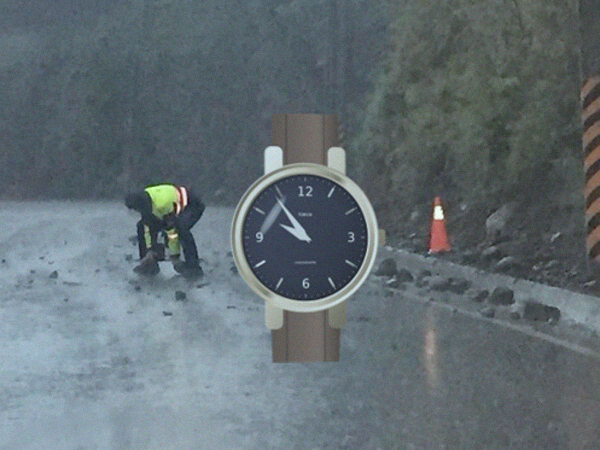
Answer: h=9 m=54
